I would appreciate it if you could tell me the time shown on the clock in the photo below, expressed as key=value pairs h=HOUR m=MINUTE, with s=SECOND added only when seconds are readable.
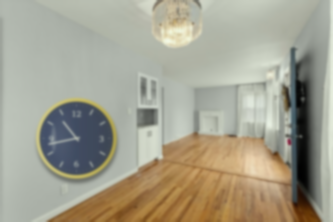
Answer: h=10 m=43
